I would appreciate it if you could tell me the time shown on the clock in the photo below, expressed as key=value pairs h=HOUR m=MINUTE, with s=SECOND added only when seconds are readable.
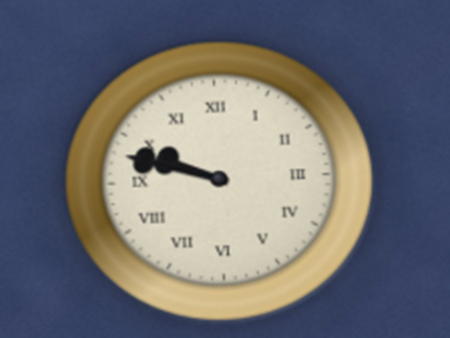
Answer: h=9 m=48
